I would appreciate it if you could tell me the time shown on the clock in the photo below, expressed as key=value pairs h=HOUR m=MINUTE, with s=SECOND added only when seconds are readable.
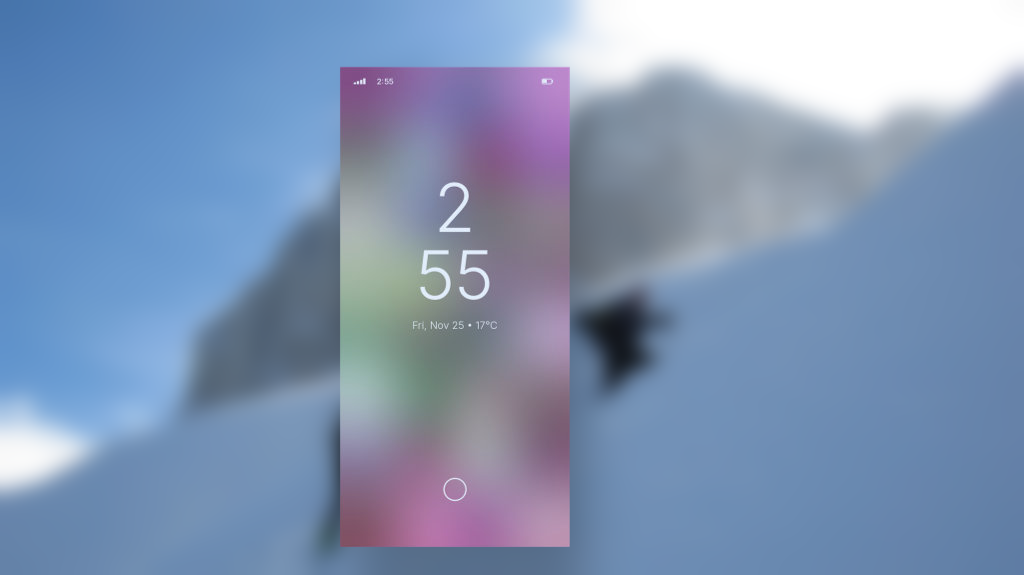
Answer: h=2 m=55
